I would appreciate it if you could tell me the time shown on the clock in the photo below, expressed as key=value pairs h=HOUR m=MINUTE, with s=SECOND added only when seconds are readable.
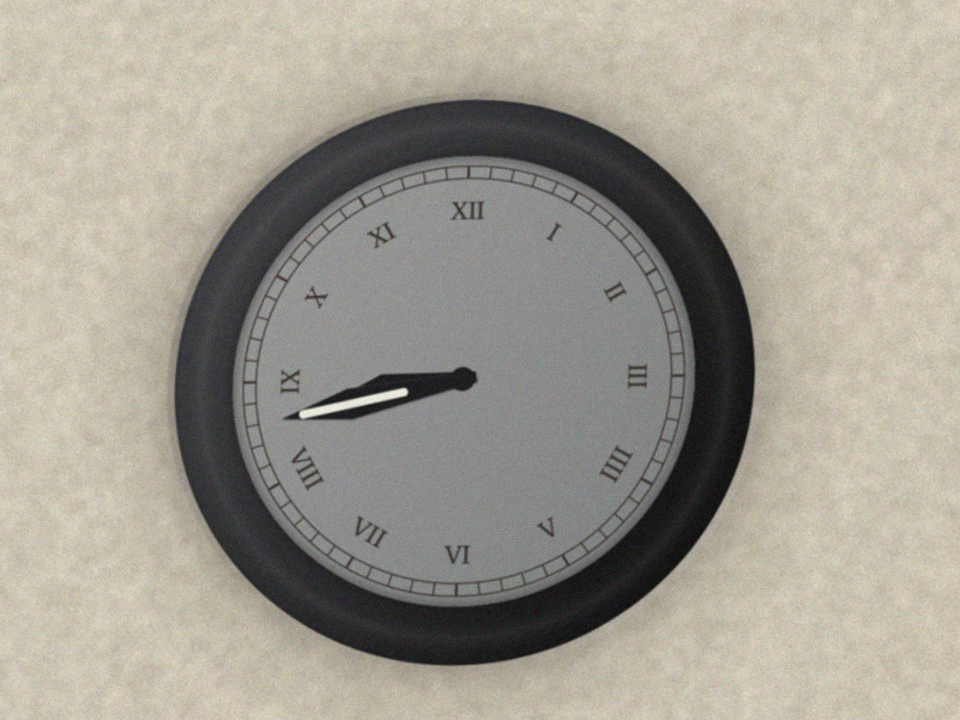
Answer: h=8 m=43
